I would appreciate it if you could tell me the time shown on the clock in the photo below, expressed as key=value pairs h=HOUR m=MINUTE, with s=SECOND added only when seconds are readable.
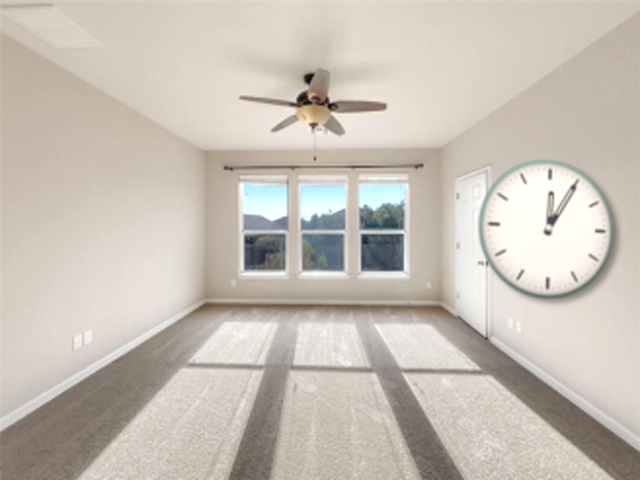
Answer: h=12 m=5
